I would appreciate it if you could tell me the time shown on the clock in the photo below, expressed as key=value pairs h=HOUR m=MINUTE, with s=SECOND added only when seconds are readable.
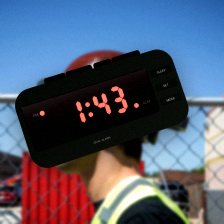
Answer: h=1 m=43
